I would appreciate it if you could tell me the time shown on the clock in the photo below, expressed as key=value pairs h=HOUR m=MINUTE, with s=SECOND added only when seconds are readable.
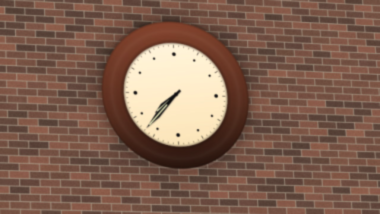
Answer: h=7 m=37
